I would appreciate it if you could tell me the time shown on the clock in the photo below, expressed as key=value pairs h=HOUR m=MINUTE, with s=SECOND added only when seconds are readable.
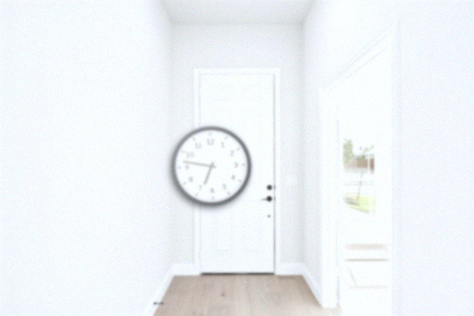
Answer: h=6 m=47
